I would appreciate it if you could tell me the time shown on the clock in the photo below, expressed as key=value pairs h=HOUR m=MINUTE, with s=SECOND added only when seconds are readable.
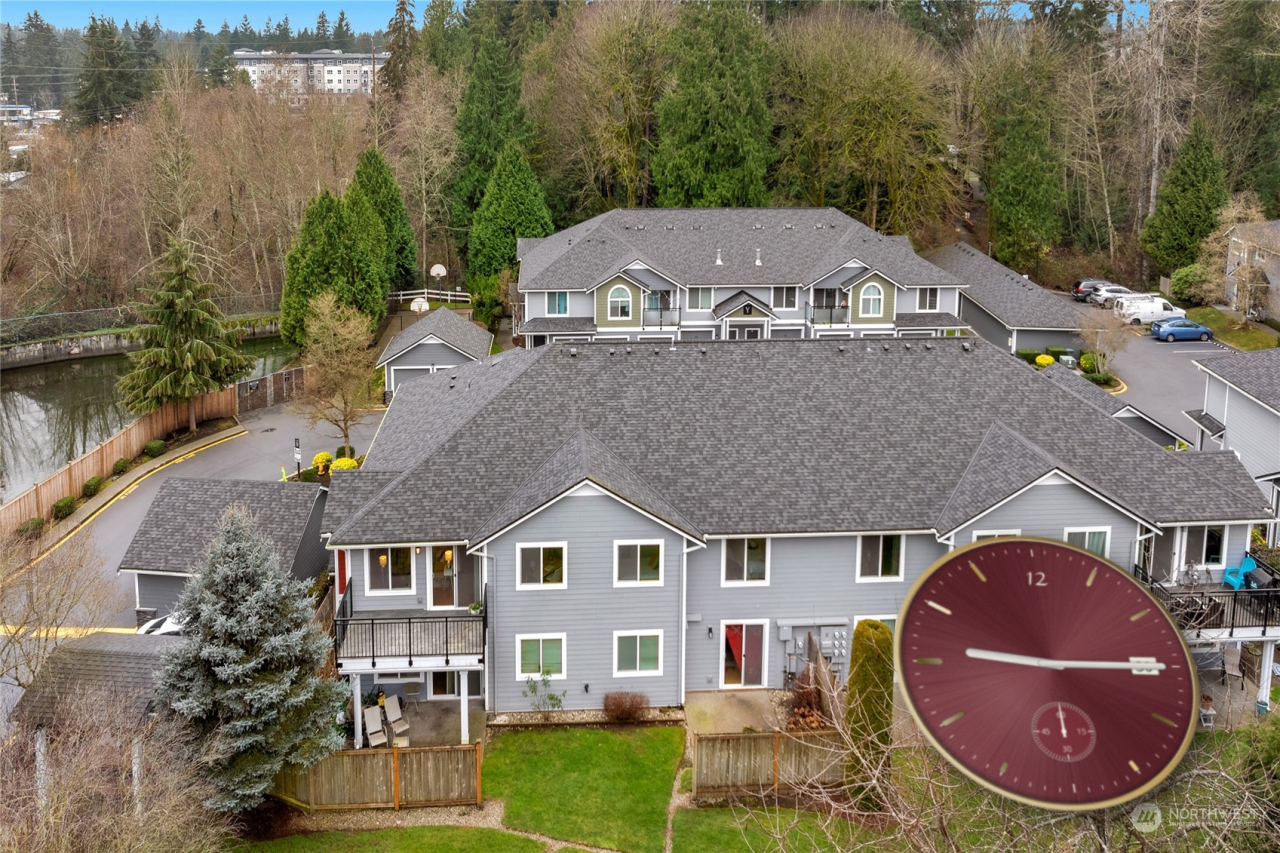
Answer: h=9 m=15
